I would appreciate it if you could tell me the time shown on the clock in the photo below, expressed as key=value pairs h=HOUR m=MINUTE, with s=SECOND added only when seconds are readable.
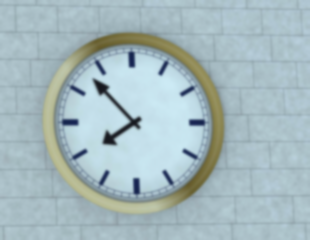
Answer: h=7 m=53
